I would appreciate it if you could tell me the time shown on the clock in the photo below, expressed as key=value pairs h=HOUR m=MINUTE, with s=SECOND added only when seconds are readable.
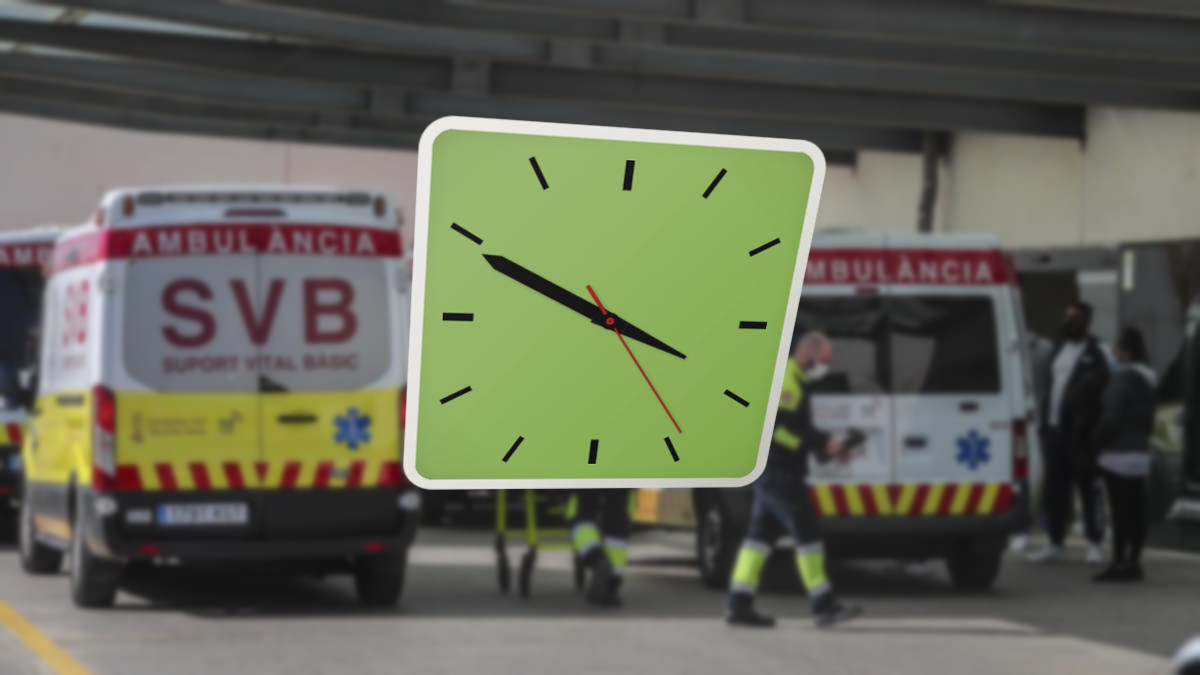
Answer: h=3 m=49 s=24
